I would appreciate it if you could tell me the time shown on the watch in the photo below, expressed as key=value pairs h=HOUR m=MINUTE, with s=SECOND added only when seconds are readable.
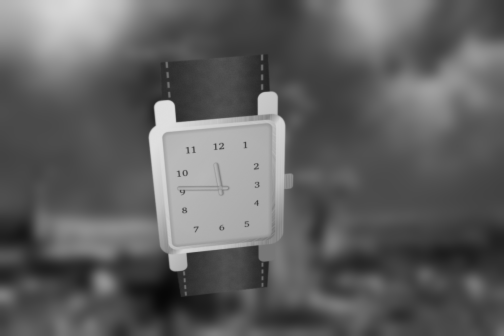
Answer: h=11 m=46
